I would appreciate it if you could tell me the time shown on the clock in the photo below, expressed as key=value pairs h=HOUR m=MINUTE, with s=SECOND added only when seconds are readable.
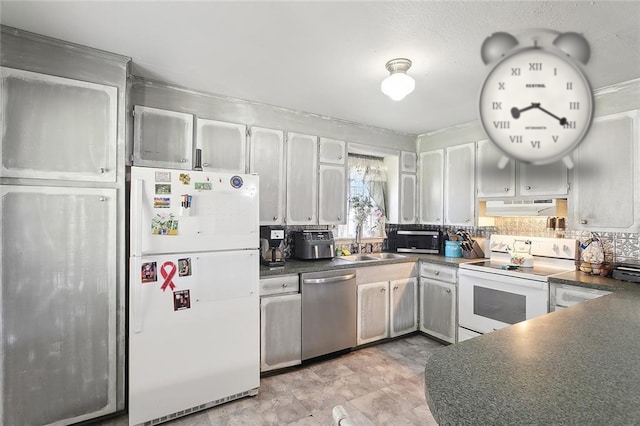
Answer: h=8 m=20
